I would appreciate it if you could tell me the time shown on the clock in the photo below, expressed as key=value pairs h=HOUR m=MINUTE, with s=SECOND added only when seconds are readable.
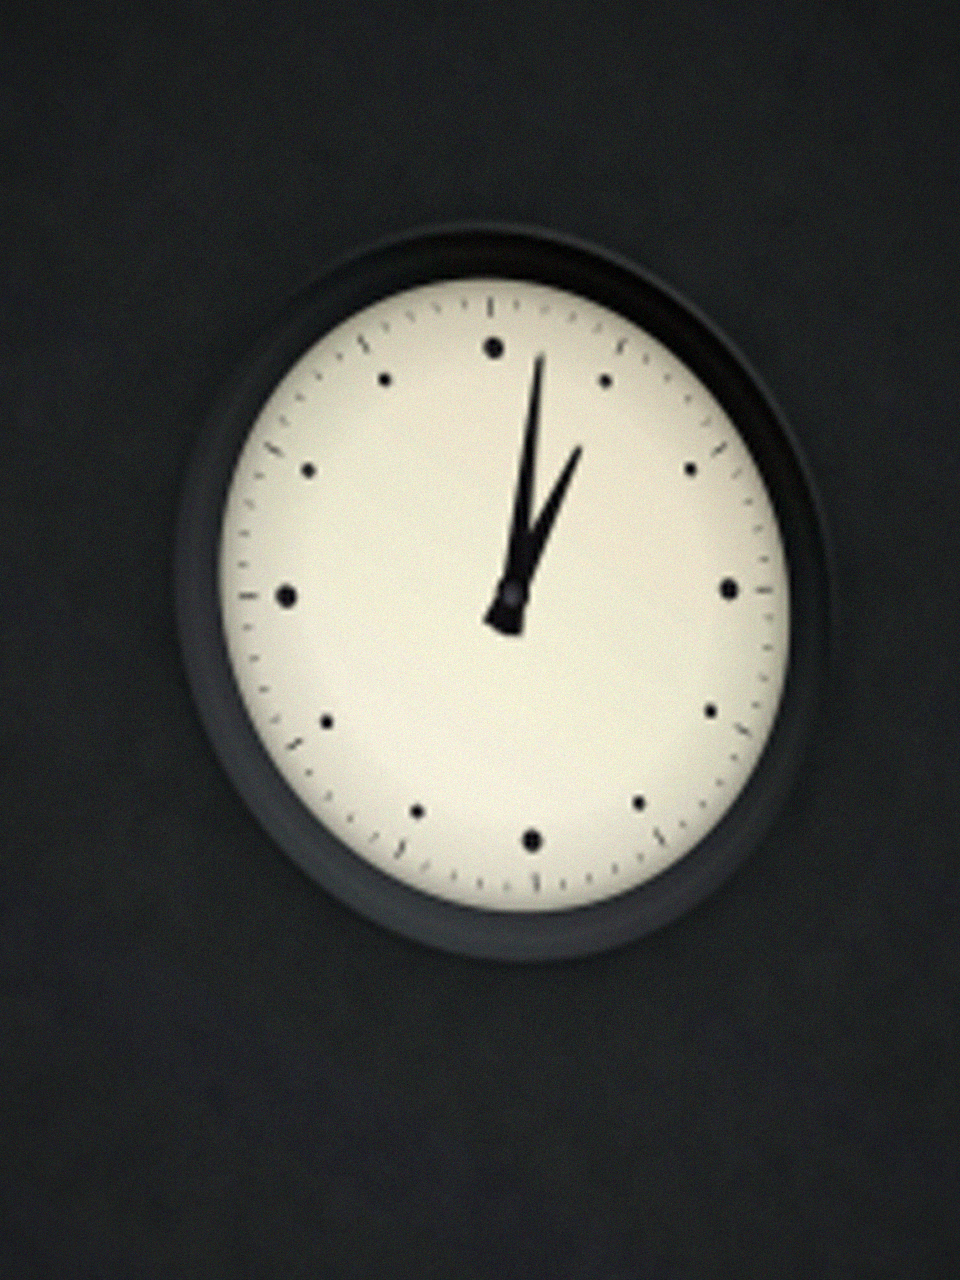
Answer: h=1 m=2
